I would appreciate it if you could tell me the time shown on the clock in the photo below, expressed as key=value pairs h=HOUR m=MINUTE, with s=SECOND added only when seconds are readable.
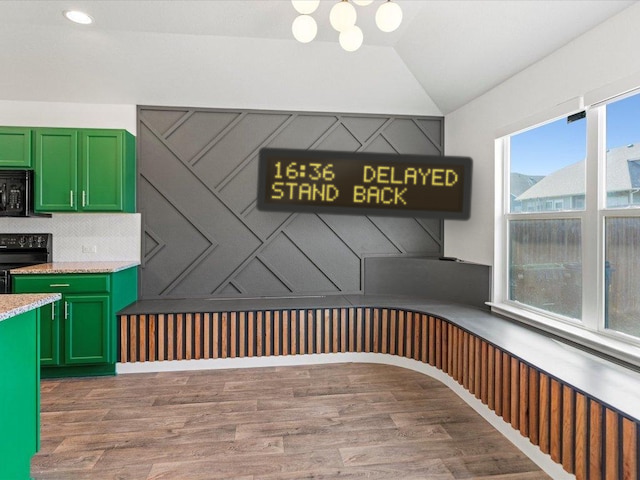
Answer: h=16 m=36
